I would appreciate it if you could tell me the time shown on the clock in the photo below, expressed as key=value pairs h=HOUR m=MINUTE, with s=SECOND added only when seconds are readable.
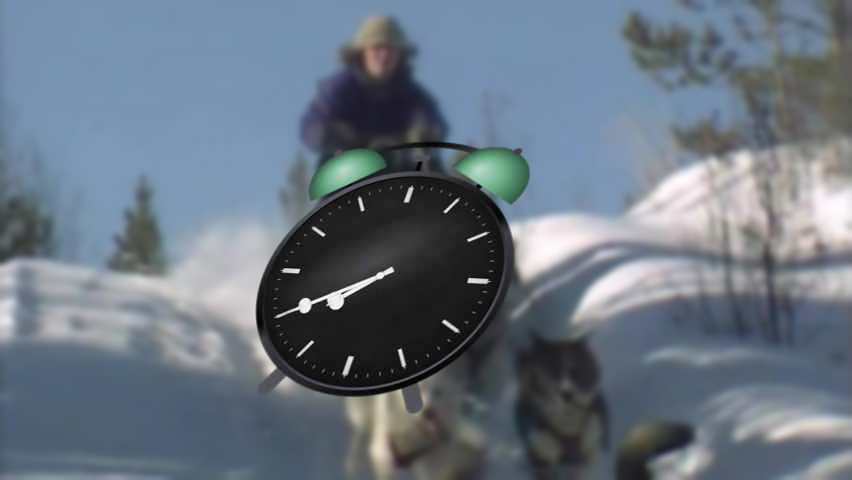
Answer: h=7 m=40
